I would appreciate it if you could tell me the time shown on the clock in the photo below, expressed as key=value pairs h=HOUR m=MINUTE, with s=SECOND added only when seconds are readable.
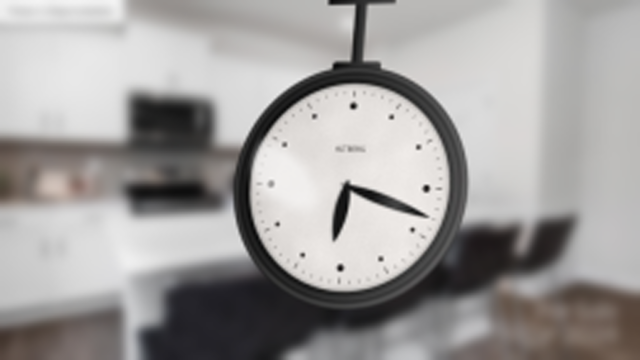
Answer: h=6 m=18
